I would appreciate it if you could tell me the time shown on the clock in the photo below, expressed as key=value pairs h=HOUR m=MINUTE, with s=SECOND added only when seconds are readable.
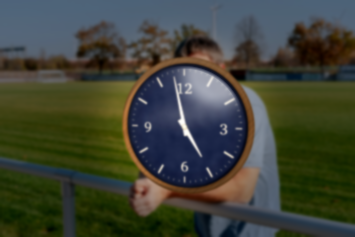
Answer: h=4 m=58
